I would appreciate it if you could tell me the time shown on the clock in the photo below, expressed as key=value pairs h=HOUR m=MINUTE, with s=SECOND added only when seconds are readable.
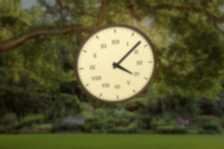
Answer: h=4 m=8
